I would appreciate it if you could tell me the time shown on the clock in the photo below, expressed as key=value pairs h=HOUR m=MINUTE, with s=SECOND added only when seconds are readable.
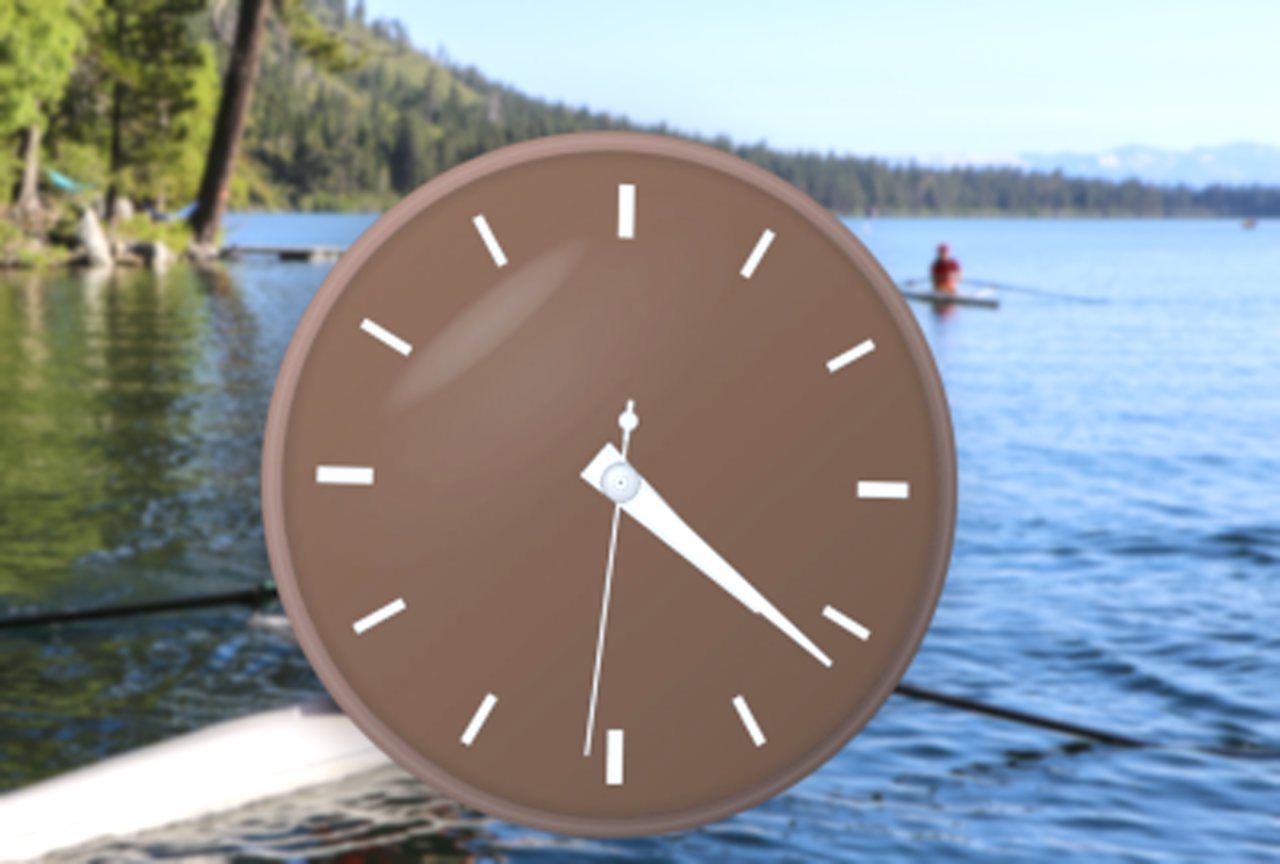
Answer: h=4 m=21 s=31
